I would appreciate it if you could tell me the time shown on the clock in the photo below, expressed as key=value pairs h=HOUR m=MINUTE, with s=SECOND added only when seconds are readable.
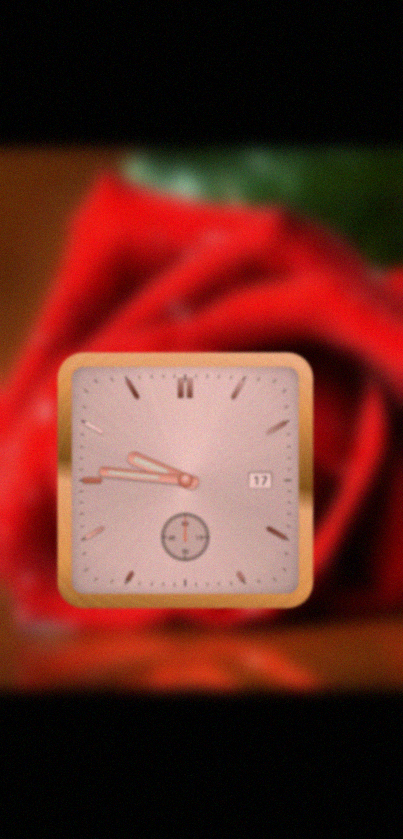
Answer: h=9 m=46
